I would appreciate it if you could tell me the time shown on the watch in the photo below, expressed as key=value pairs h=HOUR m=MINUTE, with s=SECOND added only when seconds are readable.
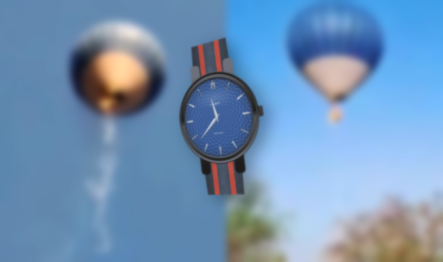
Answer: h=11 m=38
